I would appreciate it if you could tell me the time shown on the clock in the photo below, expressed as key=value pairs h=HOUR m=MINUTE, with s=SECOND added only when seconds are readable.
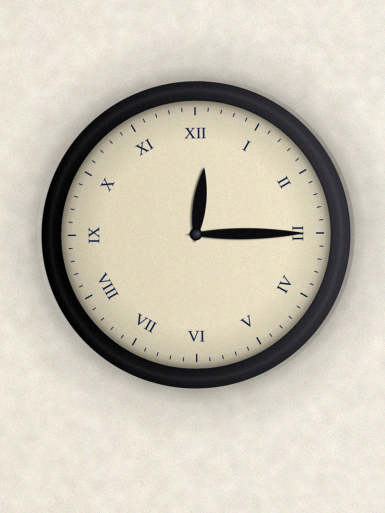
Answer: h=12 m=15
